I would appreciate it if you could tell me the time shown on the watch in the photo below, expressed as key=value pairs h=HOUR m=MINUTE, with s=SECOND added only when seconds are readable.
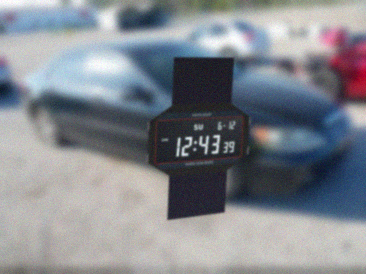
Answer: h=12 m=43 s=39
